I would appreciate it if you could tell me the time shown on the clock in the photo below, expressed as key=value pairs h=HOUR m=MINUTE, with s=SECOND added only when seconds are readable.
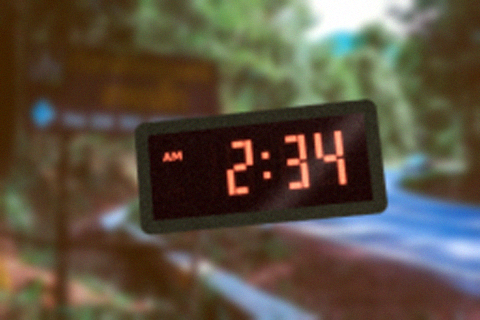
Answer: h=2 m=34
